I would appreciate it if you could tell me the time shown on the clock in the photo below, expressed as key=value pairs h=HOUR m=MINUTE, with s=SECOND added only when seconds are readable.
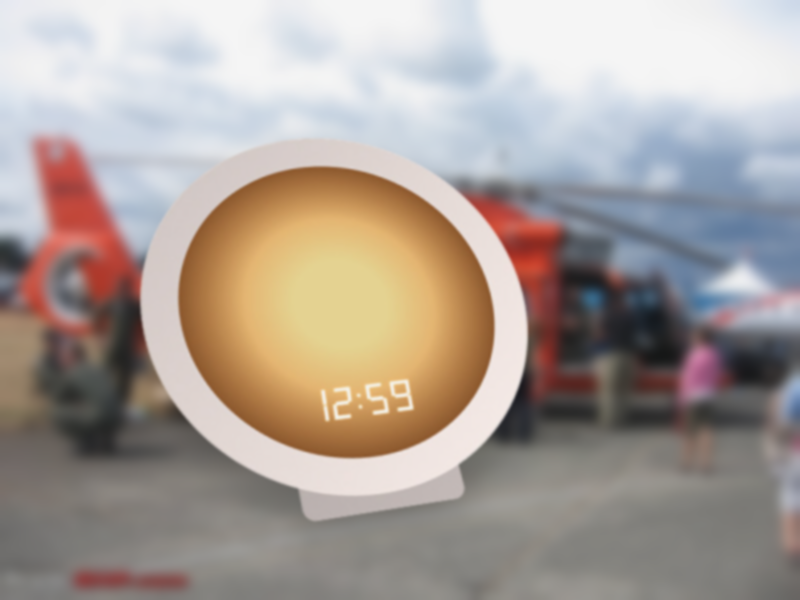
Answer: h=12 m=59
